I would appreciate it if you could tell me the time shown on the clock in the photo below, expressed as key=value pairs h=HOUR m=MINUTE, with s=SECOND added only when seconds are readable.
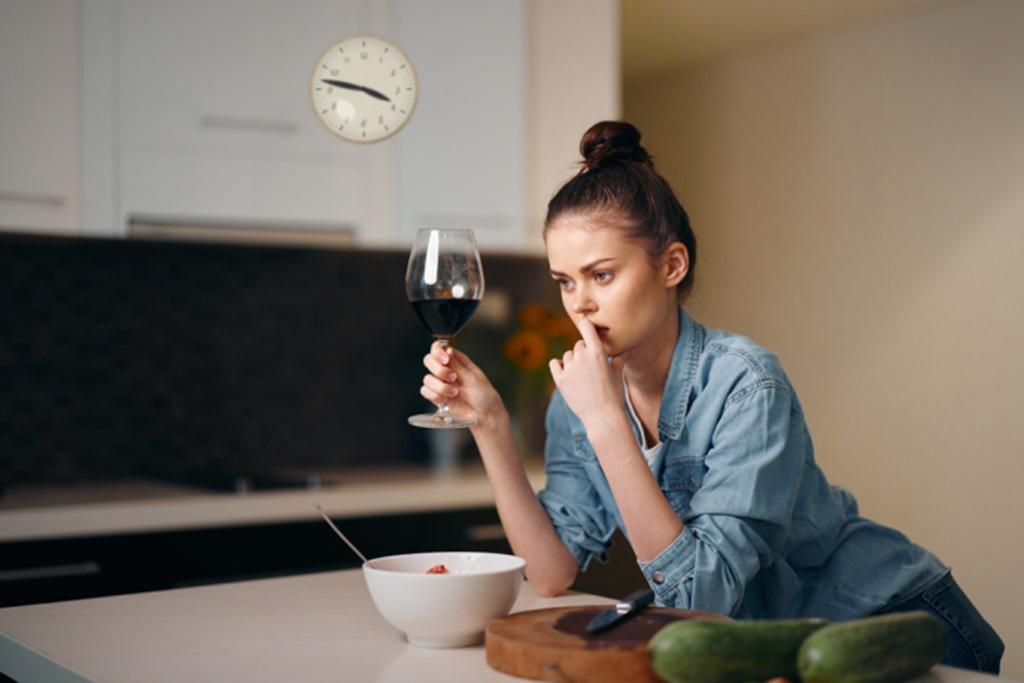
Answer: h=3 m=47
